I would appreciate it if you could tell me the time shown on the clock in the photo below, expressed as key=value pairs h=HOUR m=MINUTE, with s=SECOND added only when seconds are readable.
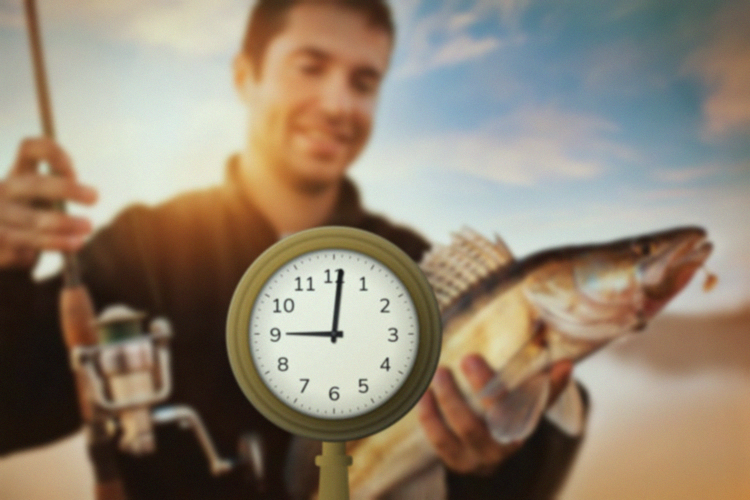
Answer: h=9 m=1
